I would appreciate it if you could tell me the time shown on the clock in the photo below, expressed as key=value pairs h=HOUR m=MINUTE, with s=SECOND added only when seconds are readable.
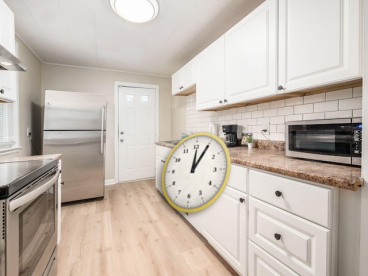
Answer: h=12 m=5
